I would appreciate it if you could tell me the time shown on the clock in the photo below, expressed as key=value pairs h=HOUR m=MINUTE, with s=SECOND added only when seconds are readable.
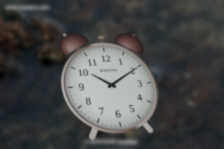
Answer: h=10 m=10
